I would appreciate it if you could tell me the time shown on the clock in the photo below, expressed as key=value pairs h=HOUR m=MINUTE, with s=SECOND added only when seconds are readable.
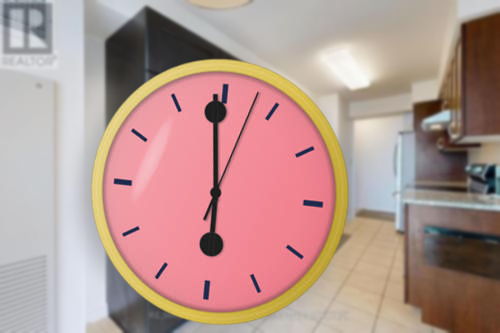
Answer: h=5 m=59 s=3
